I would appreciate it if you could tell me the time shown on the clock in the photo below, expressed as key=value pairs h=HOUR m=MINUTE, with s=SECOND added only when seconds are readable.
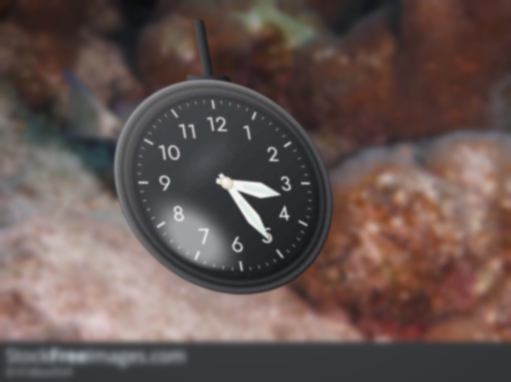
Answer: h=3 m=25
